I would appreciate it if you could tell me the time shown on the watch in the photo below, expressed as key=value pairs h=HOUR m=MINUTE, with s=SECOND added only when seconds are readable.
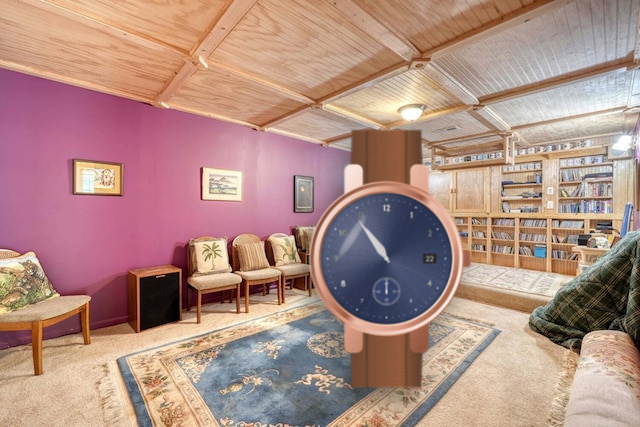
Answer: h=10 m=54
